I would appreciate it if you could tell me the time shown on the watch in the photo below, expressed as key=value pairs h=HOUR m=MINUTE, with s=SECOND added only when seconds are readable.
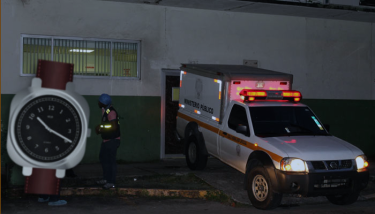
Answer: h=10 m=19
